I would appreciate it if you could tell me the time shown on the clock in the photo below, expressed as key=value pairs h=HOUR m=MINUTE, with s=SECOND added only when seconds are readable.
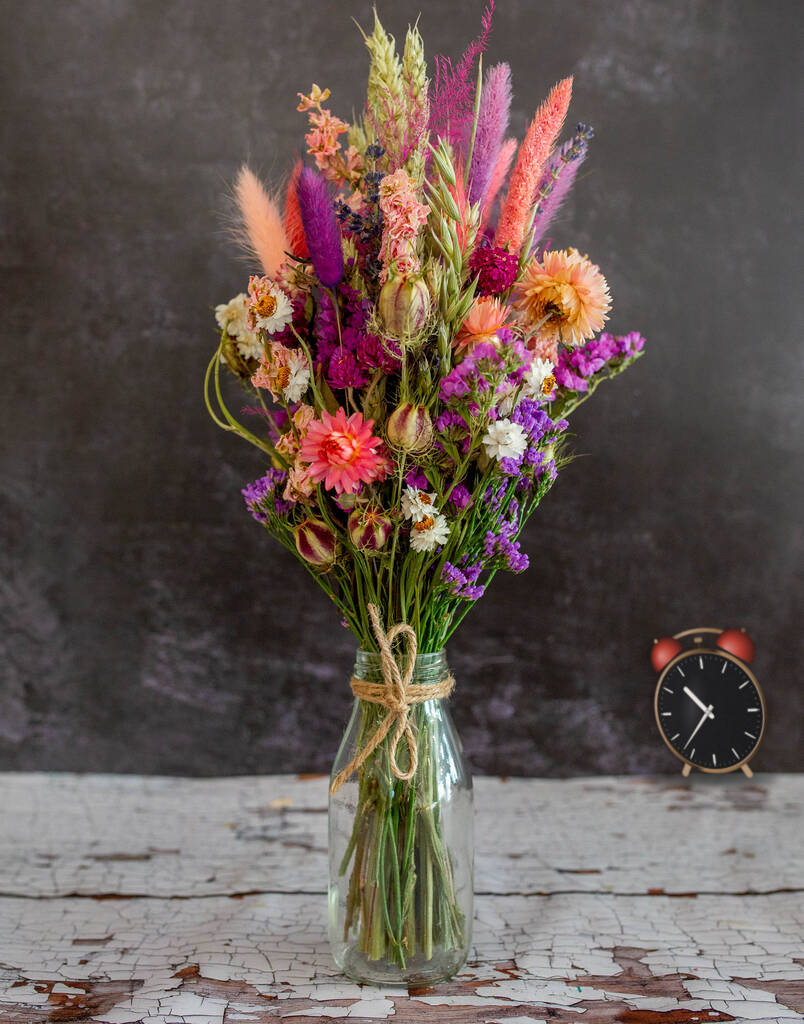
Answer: h=10 m=37
